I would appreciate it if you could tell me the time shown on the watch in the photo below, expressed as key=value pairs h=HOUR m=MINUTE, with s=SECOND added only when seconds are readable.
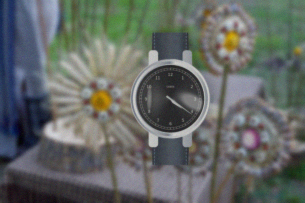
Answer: h=4 m=21
